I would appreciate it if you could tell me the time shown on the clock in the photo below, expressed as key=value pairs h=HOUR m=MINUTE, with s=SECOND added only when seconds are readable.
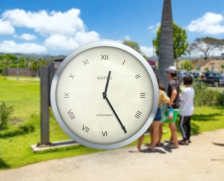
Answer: h=12 m=25
